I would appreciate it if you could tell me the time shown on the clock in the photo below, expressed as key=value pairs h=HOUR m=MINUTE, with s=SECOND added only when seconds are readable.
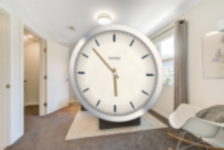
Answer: h=5 m=53
